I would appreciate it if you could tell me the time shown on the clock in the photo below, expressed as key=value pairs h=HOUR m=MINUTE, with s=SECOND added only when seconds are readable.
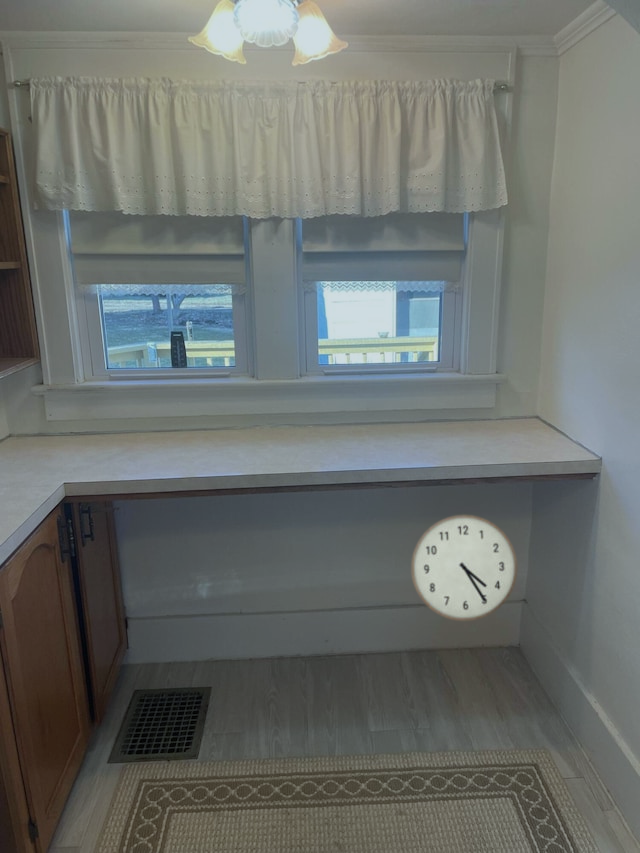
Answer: h=4 m=25
